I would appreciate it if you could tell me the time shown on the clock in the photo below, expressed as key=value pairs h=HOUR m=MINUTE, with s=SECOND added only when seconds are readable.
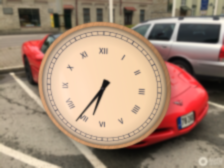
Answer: h=6 m=36
